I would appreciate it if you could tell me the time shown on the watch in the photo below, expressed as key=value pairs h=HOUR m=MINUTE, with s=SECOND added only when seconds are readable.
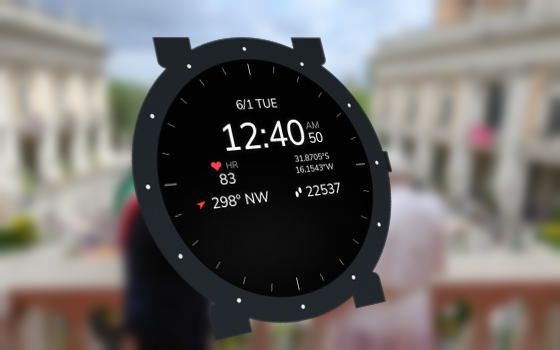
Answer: h=12 m=40 s=50
